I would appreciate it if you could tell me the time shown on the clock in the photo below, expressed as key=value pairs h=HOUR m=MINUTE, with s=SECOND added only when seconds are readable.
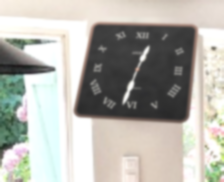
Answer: h=12 m=32
